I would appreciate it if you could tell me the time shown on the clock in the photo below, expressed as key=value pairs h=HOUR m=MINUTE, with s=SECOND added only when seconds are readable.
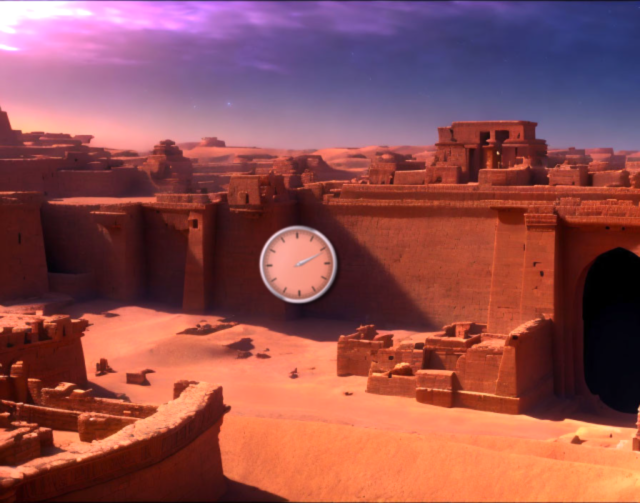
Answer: h=2 m=11
